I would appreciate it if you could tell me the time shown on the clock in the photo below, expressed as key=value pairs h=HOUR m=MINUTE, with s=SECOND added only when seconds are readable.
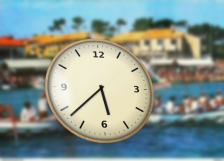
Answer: h=5 m=38
